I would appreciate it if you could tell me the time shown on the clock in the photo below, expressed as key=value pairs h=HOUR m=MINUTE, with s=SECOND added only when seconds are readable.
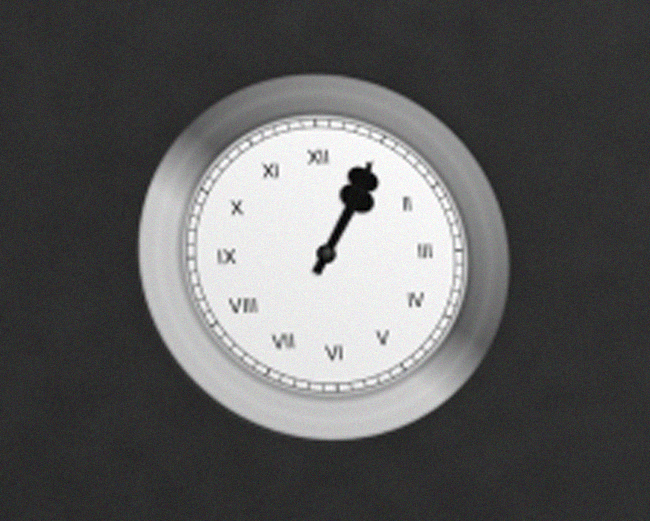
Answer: h=1 m=5
